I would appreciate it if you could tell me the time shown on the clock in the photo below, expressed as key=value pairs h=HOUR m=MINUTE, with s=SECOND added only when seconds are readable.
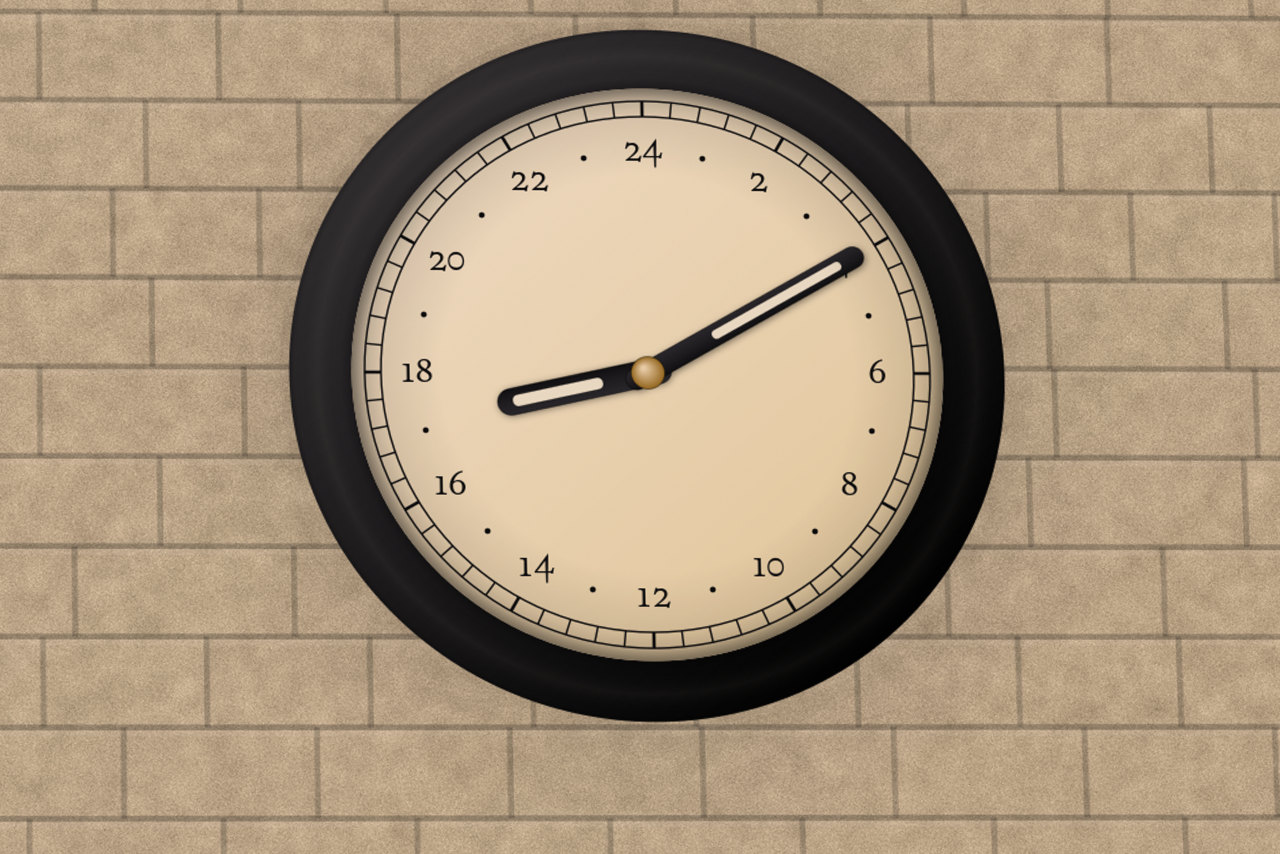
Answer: h=17 m=10
